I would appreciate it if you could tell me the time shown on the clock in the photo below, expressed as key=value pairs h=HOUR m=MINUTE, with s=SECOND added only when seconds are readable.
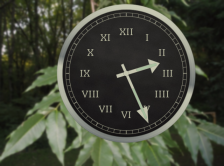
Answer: h=2 m=26
